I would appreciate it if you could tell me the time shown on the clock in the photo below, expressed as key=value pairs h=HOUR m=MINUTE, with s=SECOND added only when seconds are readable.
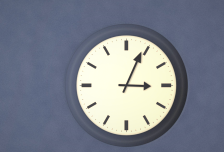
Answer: h=3 m=4
